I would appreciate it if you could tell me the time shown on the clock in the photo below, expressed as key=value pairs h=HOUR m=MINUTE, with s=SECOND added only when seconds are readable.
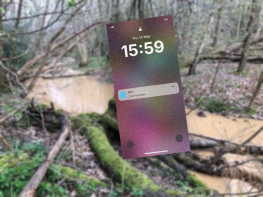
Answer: h=15 m=59
